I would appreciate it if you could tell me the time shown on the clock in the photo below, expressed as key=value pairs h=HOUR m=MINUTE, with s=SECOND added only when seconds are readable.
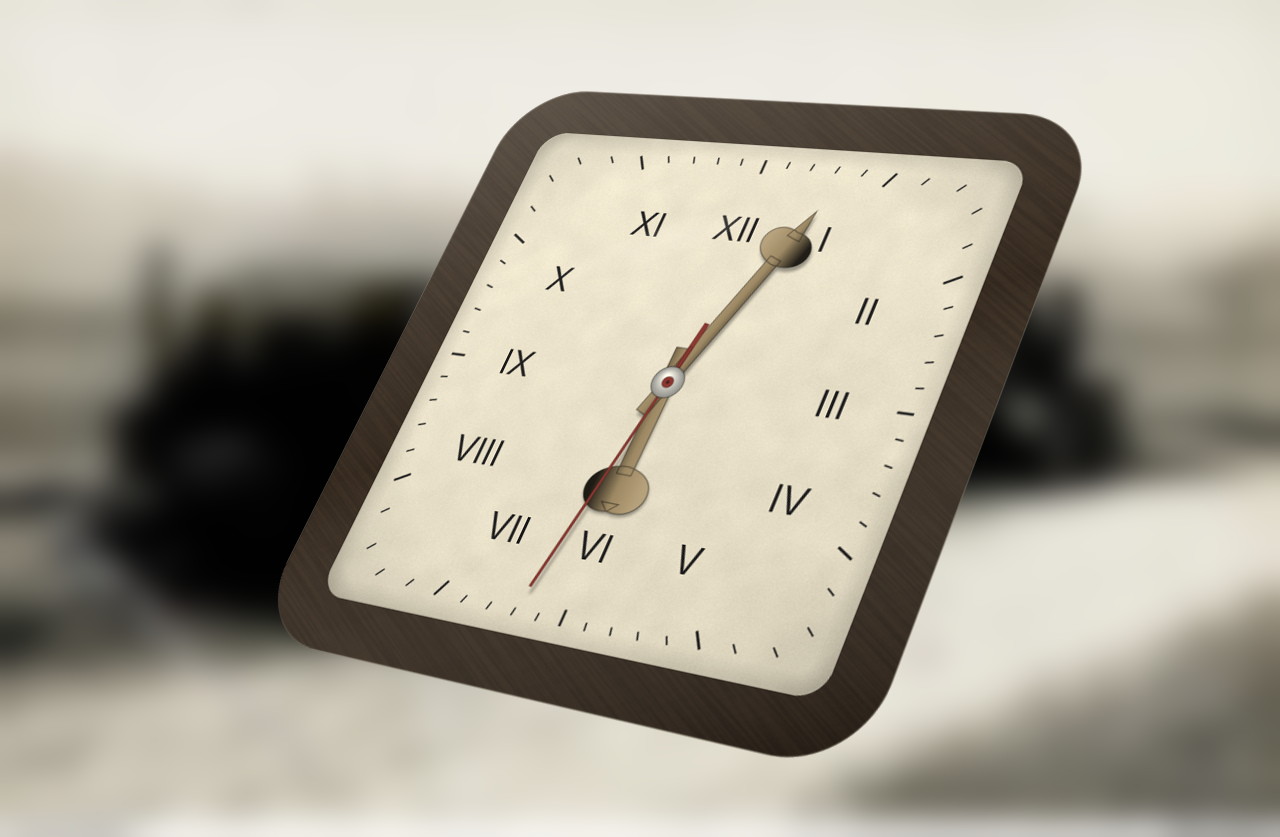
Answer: h=6 m=3 s=32
